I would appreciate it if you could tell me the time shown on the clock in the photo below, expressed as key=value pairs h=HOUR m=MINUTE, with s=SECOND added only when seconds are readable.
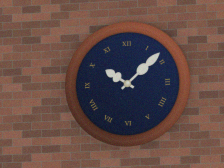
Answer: h=10 m=8
